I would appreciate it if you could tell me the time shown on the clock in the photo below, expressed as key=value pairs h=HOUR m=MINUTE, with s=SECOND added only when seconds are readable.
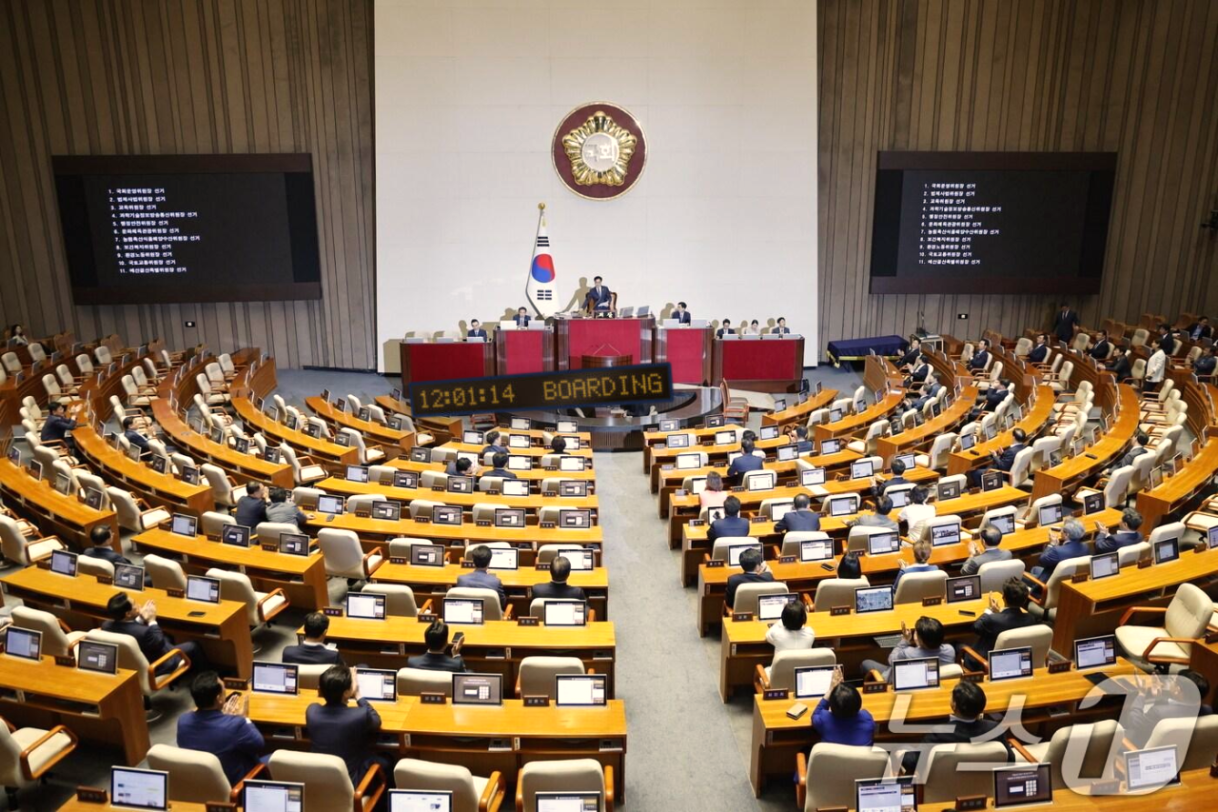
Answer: h=12 m=1 s=14
